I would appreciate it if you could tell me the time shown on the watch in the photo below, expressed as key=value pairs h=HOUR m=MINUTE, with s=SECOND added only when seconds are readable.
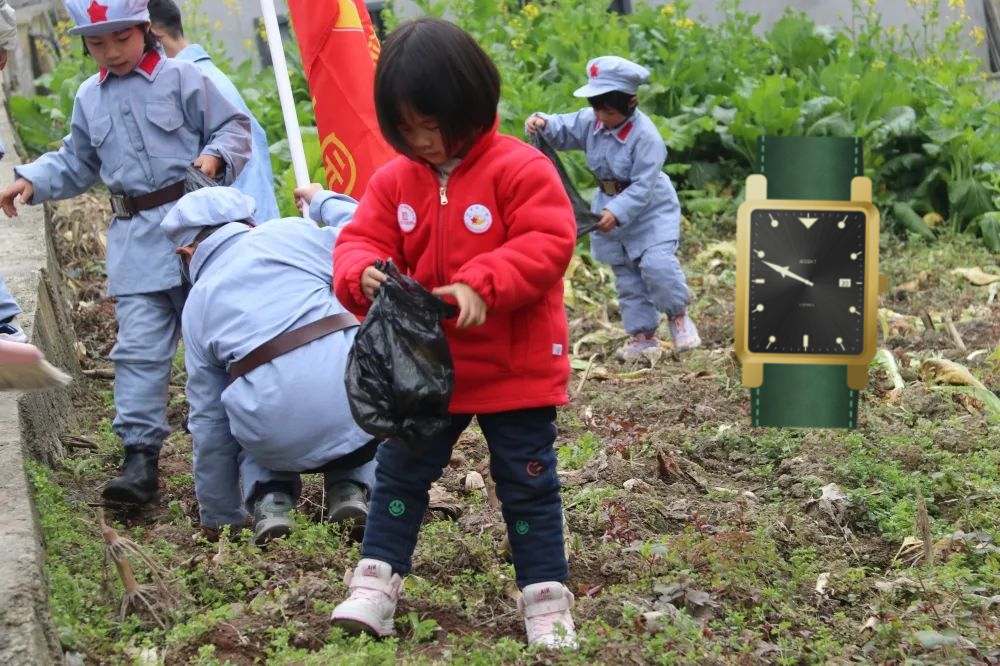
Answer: h=9 m=49
